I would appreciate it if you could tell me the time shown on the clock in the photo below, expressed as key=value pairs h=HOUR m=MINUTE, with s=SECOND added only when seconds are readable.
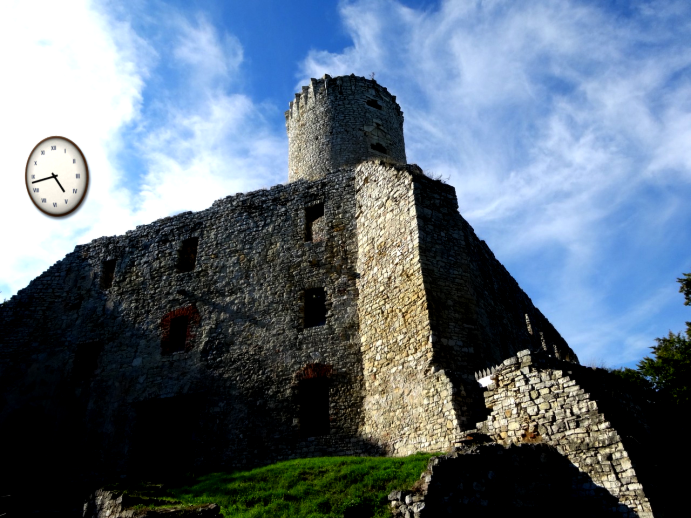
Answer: h=4 m=43
